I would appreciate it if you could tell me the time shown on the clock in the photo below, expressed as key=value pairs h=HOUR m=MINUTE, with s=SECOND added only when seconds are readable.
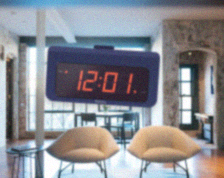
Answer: h=12 m=1
